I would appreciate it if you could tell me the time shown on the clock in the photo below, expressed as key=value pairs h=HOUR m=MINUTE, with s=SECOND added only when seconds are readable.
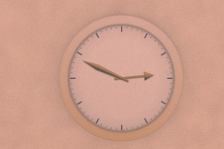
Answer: h=2 m=49
